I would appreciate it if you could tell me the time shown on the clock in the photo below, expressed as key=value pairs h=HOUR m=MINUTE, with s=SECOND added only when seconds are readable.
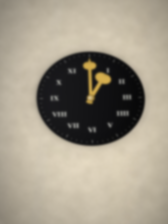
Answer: h=1 m=0
